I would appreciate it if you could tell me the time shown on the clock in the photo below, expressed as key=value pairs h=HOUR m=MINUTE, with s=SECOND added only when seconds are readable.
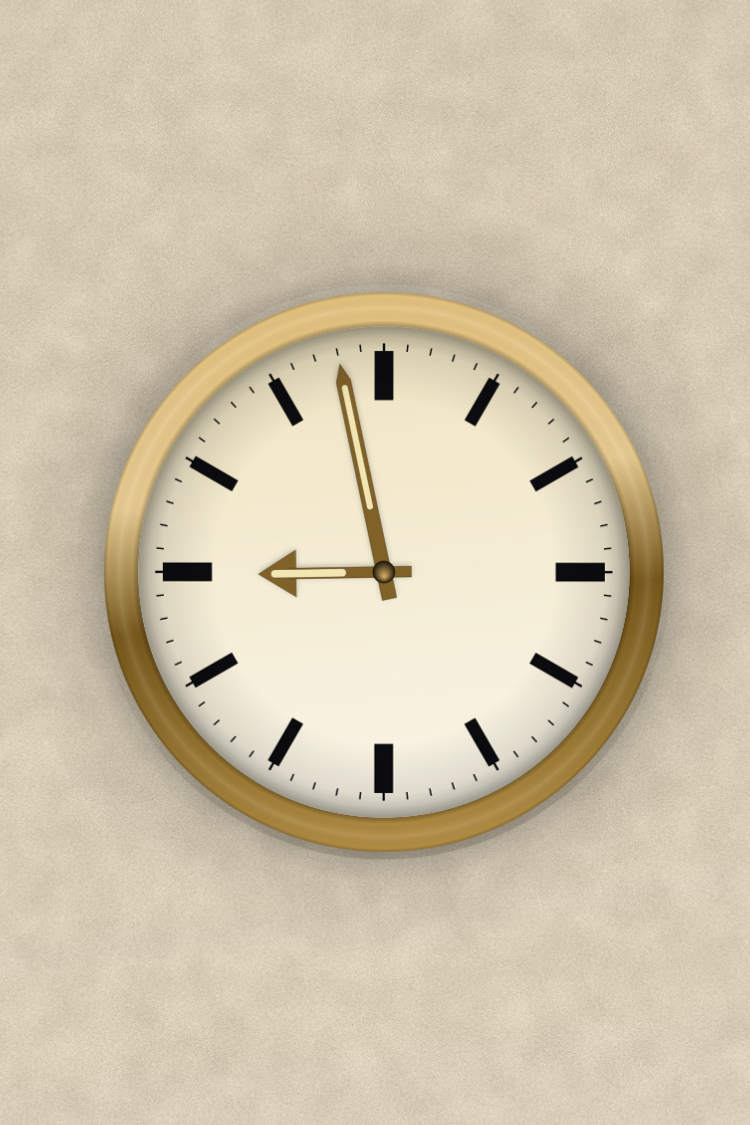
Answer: h=8 m=58
